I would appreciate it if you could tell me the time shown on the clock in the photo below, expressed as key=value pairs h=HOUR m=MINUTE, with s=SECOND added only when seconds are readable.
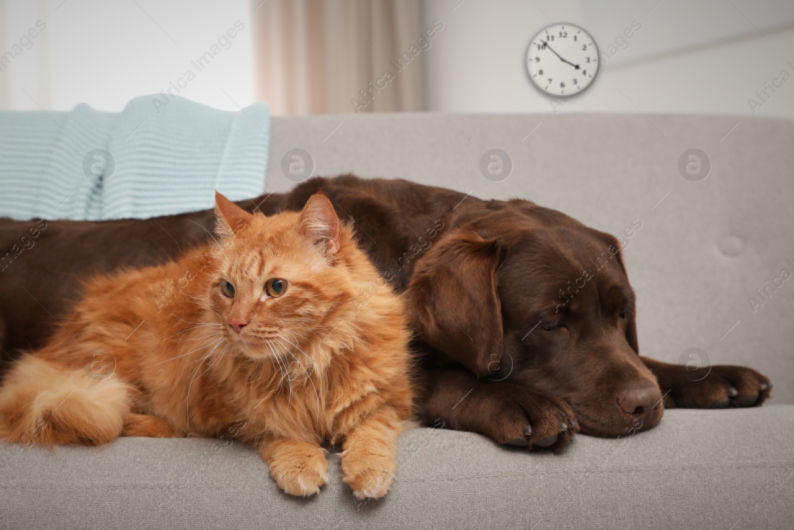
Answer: h=3 m=52
